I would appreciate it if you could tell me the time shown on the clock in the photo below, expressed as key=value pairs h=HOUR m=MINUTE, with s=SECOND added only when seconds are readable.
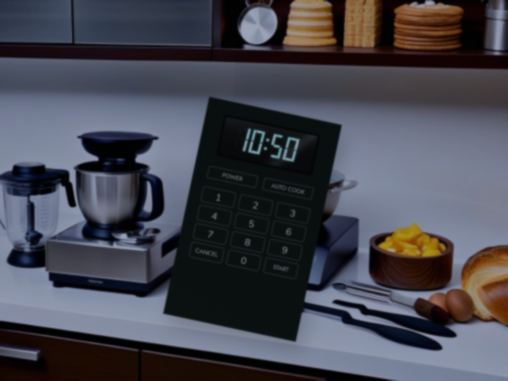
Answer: h=10 m=50
